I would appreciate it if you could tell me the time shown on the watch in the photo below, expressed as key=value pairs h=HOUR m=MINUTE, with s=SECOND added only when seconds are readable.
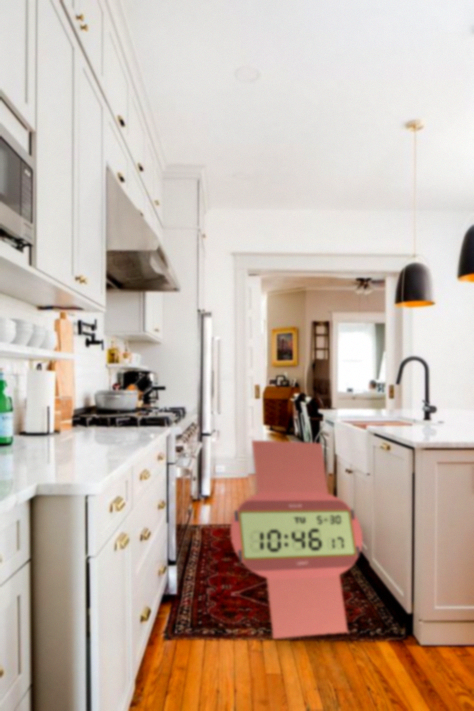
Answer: h=10 m=46 s=17
